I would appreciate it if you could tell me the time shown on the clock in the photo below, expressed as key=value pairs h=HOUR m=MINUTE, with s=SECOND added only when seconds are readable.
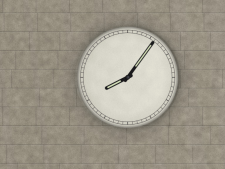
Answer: h=8 m=6
